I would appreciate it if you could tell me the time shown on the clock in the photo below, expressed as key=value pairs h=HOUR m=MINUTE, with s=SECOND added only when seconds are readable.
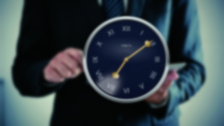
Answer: h=7 m=9
